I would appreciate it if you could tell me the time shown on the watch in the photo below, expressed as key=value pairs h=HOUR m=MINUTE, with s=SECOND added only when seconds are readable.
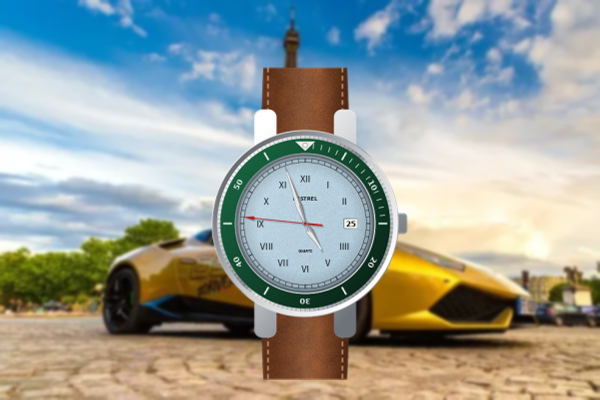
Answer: h=4 m=56 s=46
